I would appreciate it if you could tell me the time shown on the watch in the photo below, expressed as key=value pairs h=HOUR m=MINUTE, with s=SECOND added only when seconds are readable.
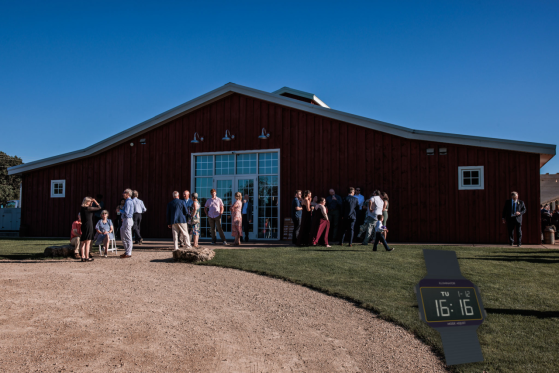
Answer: h=16 m=16
